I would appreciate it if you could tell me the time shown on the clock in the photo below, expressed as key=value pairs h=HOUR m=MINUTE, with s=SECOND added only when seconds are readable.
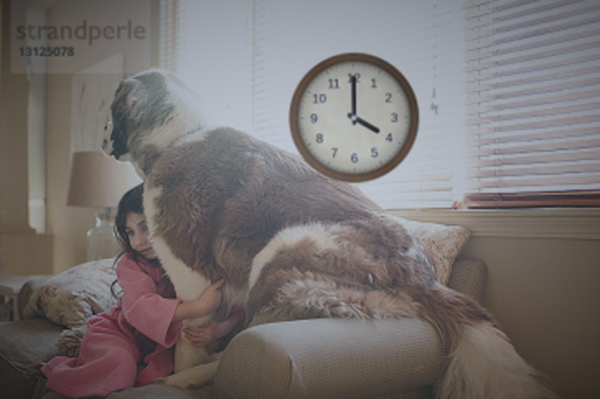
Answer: h=4 m=0
